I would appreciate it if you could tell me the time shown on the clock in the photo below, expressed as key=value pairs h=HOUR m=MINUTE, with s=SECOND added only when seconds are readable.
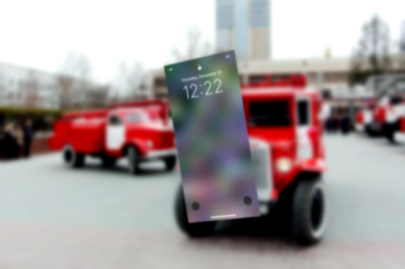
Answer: h=12 m=22
